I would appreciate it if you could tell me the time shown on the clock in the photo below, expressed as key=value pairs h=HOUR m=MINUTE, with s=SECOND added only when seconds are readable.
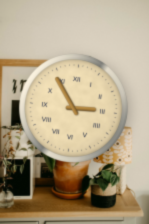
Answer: h=2 m=54
